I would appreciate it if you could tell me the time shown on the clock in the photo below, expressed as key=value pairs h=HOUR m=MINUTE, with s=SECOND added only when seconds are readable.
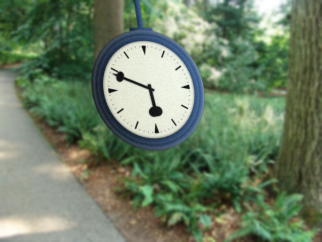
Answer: h=5 m=49
